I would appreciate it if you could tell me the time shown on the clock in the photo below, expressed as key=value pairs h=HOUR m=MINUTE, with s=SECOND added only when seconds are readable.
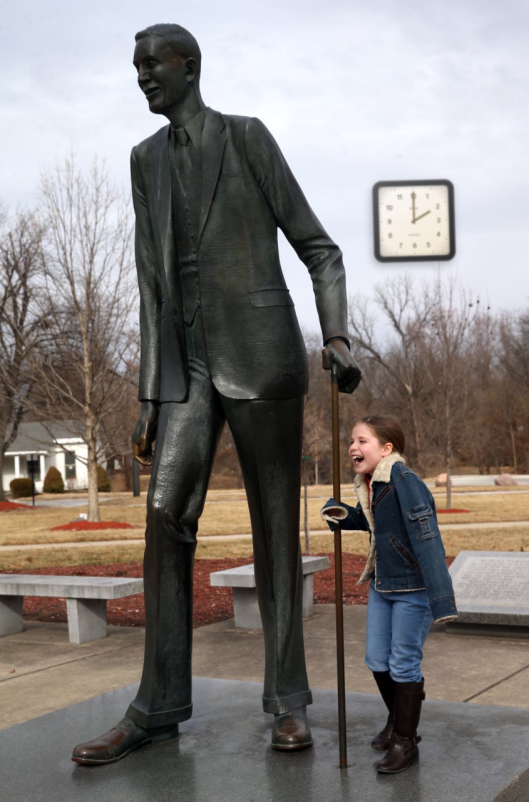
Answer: h=2 m=0
